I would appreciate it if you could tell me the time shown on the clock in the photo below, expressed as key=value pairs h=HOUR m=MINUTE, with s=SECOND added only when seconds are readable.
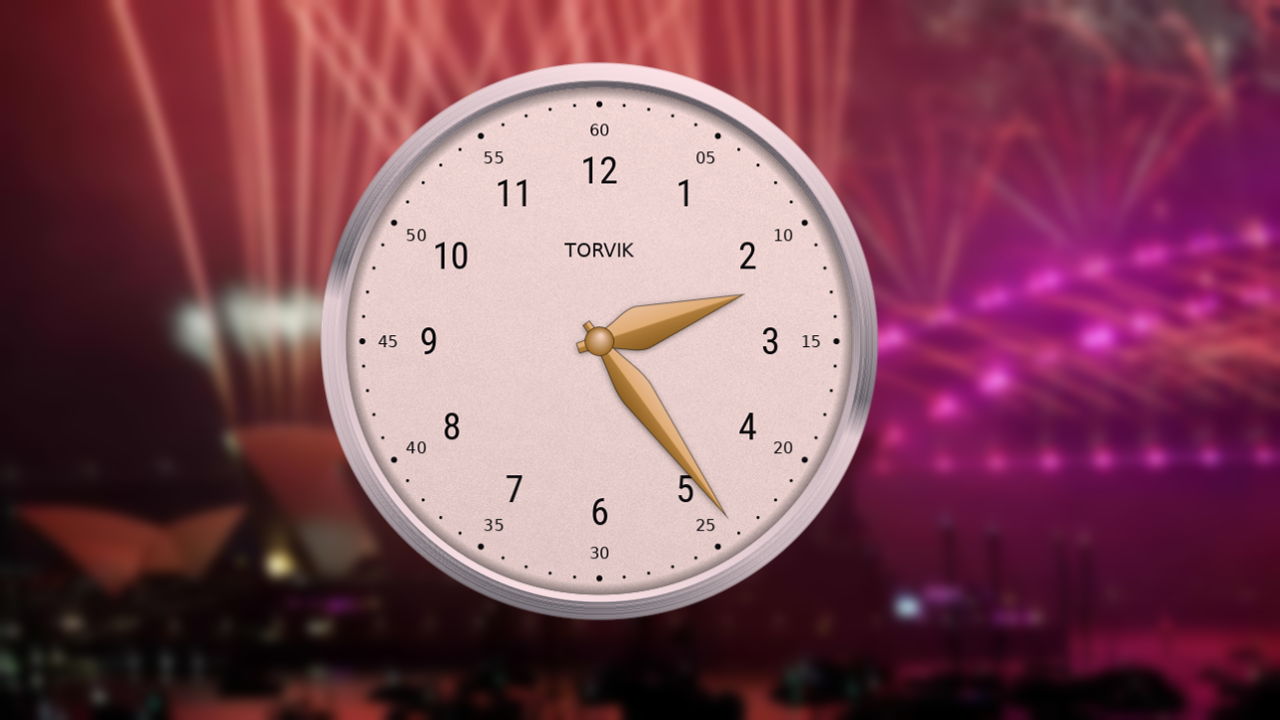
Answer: h=2 m=24
